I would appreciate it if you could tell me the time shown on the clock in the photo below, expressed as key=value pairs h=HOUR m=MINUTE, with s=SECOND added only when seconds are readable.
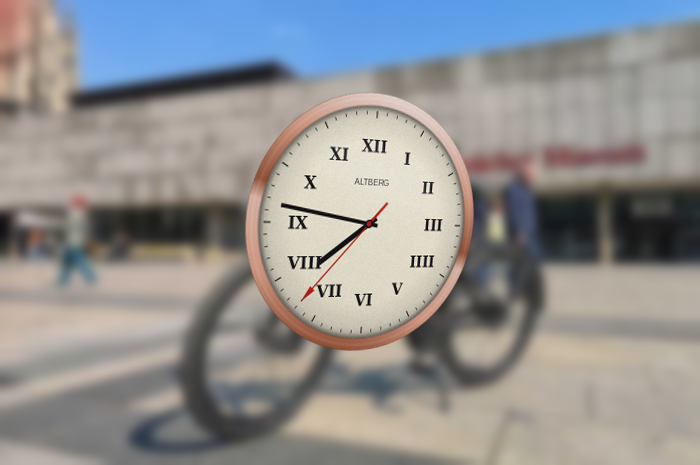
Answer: h=7 m=46 s=37
